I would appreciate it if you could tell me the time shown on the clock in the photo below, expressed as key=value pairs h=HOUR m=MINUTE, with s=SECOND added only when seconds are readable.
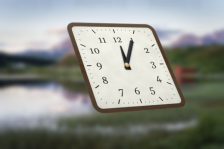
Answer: h=12 m=5
